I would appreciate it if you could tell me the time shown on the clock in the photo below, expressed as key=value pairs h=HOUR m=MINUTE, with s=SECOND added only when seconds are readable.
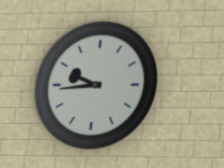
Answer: h=9 m=44
